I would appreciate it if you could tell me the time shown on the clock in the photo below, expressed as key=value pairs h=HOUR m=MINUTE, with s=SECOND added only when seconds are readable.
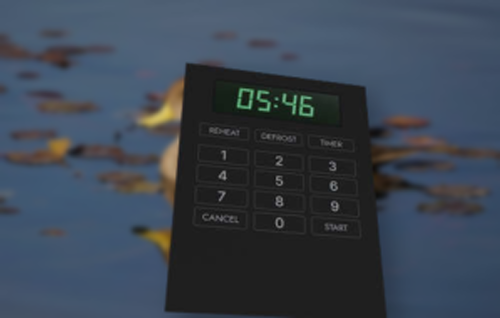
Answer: h=5 m=46
